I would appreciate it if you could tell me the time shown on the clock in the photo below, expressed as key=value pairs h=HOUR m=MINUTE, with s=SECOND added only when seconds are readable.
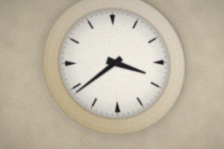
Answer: h=3 m=39
